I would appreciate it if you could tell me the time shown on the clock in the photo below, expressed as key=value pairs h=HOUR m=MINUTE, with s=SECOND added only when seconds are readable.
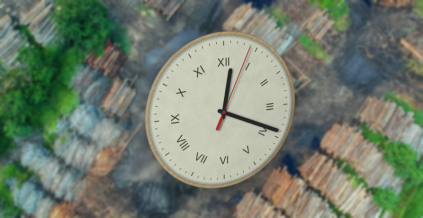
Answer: h=12 m=19 s=4
